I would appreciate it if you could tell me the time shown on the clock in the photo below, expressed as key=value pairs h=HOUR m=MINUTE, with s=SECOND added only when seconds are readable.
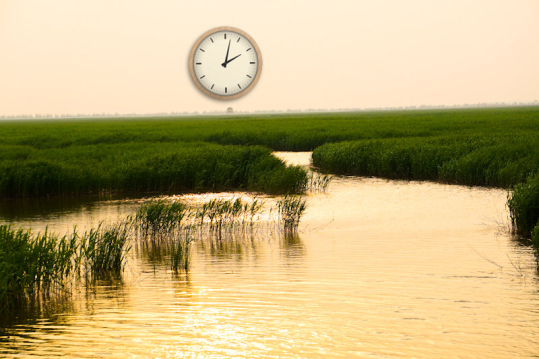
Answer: h=2 m=2
